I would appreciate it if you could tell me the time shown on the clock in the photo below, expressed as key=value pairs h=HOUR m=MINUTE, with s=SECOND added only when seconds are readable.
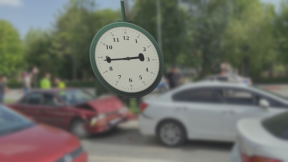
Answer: h=2 m=44
